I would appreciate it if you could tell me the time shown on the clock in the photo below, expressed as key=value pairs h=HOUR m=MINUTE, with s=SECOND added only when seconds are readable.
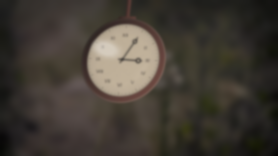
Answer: h=3 m=5
